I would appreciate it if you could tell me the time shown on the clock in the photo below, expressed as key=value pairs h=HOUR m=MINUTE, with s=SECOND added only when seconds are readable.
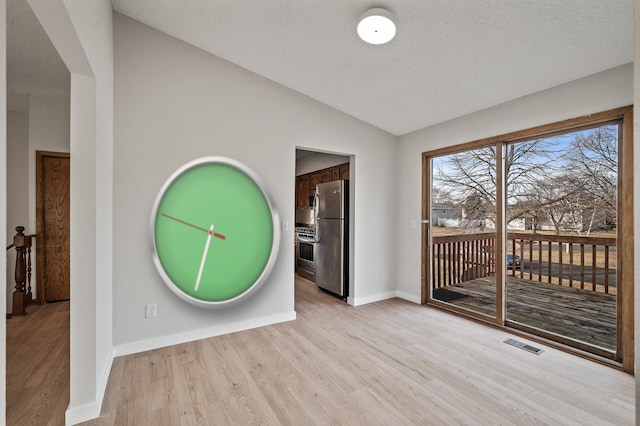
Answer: h=6 m=32 s=48
